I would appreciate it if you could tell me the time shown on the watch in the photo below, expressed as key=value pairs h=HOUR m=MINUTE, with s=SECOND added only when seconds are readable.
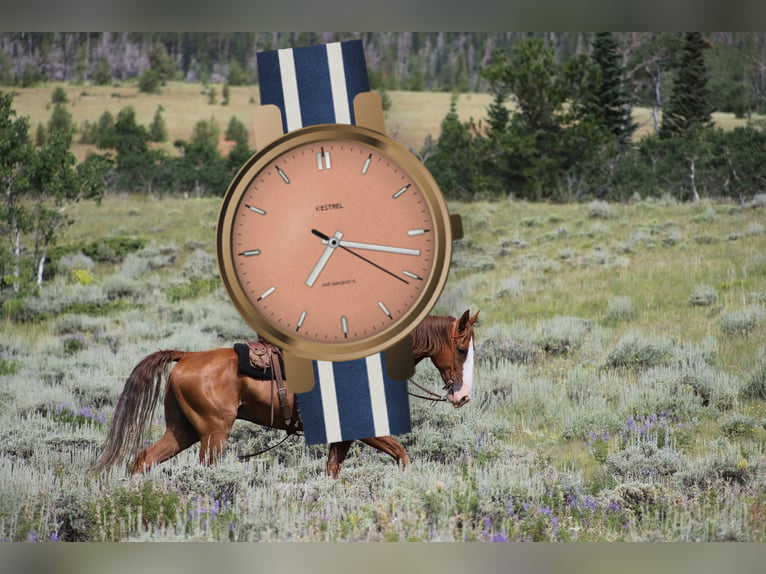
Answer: h=7 m=17 s=21
